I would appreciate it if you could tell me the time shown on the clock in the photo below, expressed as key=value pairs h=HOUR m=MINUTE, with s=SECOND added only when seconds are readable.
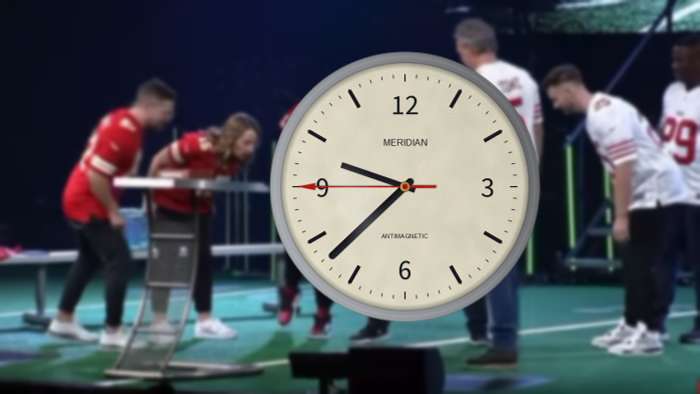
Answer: h=9 m=37 s=45
